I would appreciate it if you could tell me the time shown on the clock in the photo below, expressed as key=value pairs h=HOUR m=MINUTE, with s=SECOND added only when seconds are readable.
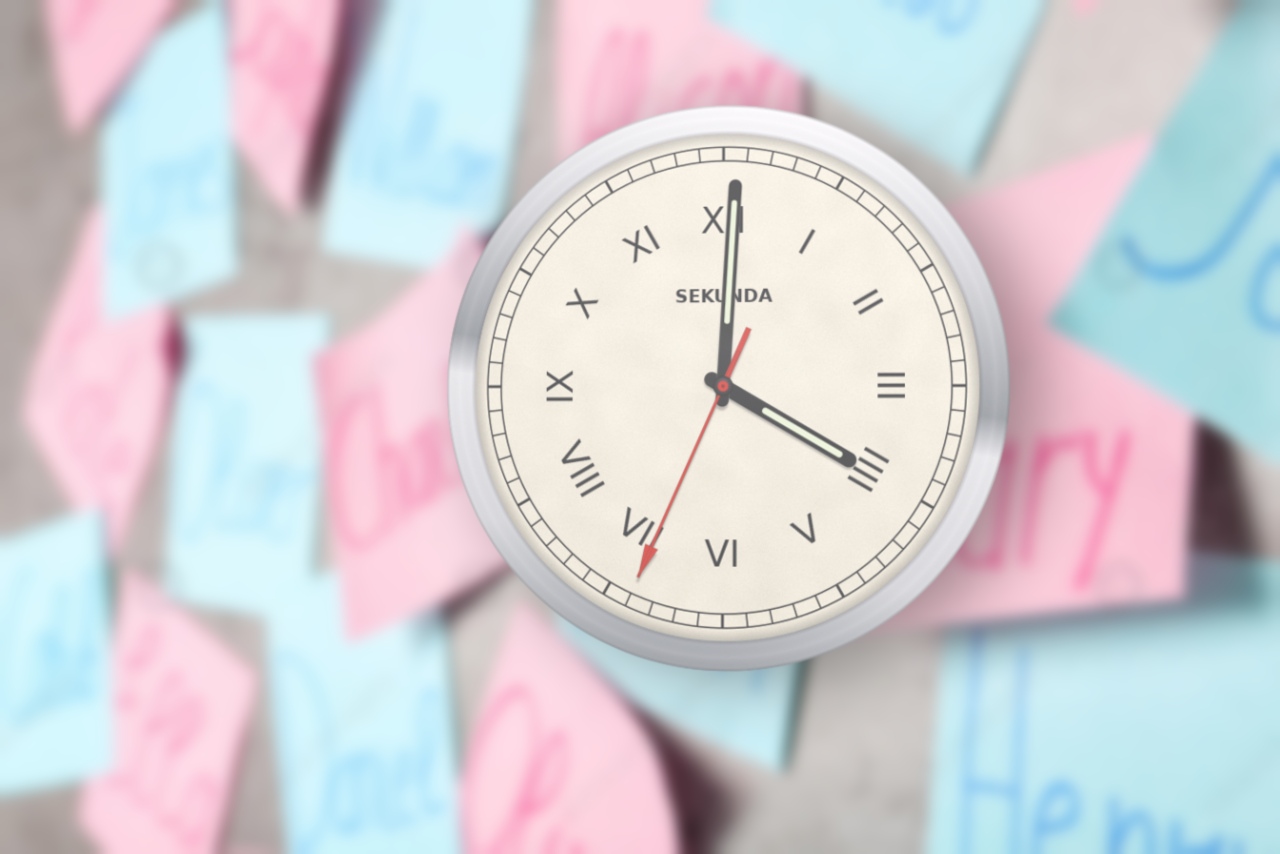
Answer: h=4 m=0 s=34
